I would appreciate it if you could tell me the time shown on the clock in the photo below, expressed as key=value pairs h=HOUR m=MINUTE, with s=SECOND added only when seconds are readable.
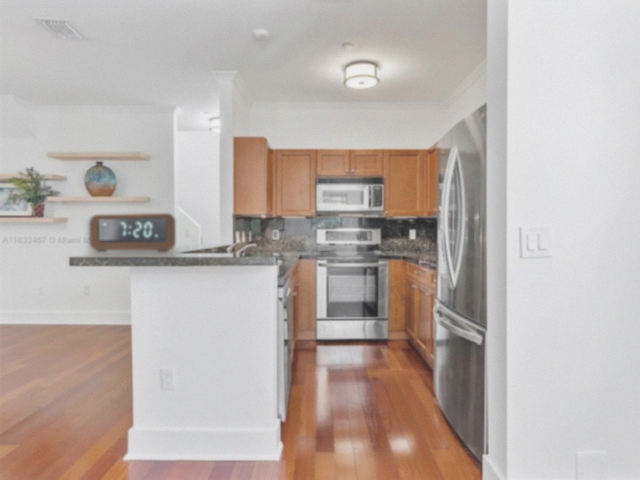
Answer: h=7 m=20
